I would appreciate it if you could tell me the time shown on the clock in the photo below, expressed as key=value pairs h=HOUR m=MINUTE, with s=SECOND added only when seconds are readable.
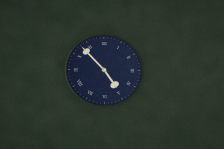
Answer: h=4 m=53
